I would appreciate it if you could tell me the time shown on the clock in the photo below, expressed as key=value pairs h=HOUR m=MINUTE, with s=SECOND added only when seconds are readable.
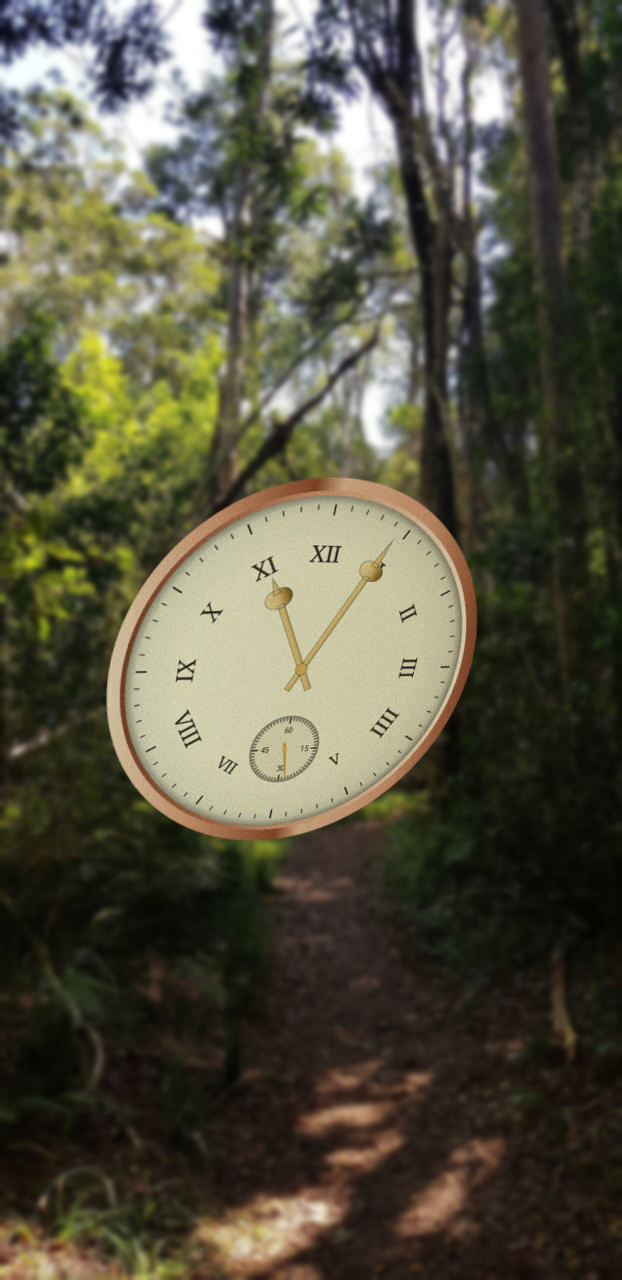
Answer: h=11 m=4 s=28
